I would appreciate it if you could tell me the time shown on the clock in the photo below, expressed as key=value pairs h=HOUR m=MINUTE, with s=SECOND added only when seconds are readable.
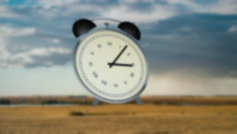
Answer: h=3 m=7
